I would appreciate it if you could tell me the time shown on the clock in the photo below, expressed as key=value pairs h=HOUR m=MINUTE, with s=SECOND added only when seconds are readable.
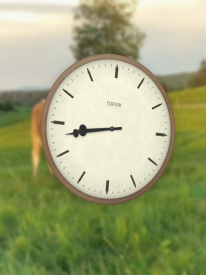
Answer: h=8 m=43
